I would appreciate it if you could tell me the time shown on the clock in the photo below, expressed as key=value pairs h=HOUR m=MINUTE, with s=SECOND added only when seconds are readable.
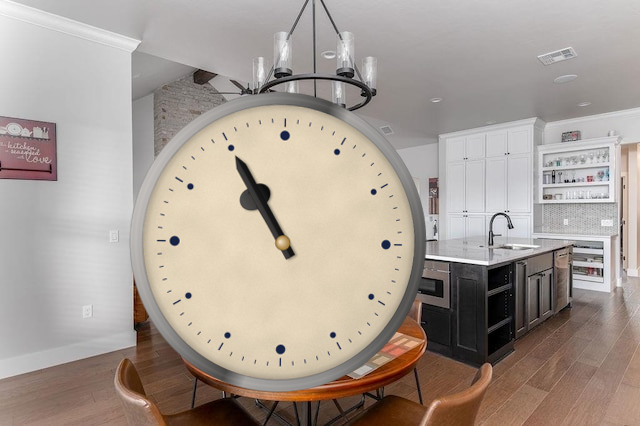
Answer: h=10 m=55
